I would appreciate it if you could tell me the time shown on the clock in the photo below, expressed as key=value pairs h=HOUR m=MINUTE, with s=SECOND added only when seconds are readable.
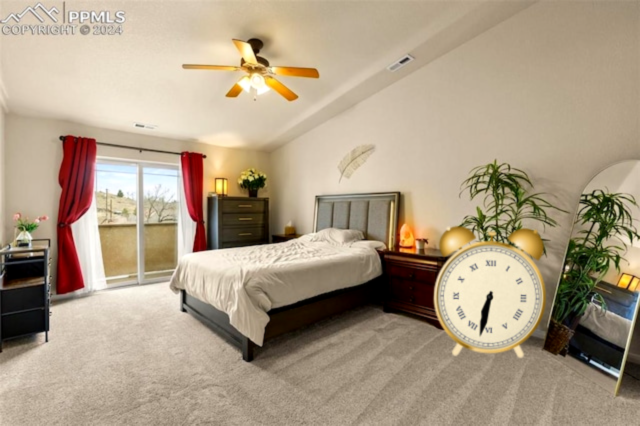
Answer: h=6 m=32
